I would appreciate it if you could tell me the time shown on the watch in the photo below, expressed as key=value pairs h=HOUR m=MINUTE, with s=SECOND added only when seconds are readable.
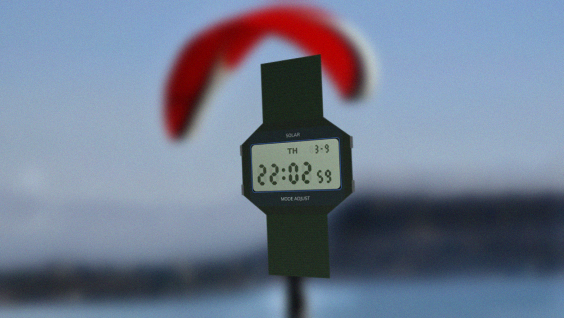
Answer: h=22 m=2 s=59
